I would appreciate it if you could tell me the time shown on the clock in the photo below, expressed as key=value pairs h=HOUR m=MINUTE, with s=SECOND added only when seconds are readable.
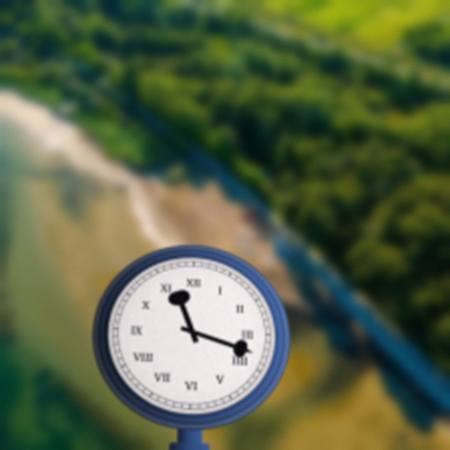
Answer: h=11 m=18
